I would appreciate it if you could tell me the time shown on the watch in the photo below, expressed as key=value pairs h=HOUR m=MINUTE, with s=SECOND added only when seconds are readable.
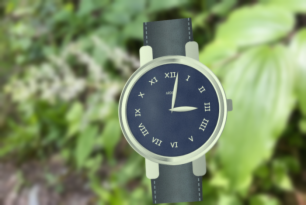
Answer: h=3 m=2
